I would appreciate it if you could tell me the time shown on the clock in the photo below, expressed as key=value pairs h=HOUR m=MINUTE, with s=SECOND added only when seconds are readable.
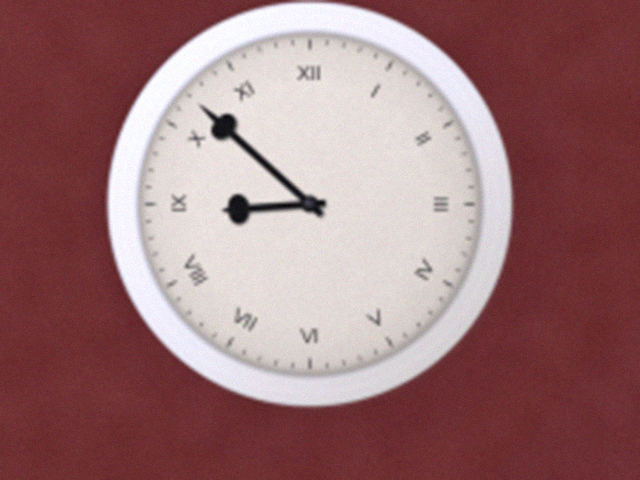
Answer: h=8 m=52
